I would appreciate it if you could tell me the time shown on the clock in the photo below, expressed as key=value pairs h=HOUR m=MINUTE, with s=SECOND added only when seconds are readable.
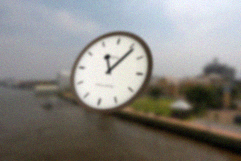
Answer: h=11 m=6
